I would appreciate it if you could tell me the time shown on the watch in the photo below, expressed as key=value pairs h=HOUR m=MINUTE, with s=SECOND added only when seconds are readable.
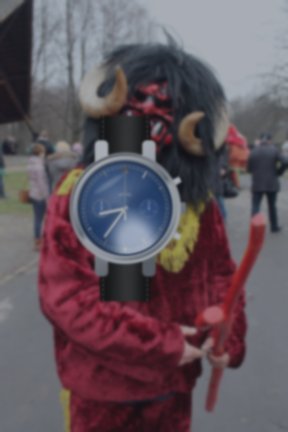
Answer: h=8 m=36
